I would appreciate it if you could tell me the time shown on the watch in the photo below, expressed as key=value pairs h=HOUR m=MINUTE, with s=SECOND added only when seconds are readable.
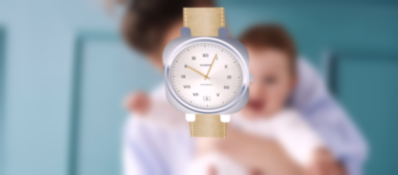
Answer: h=10 m=4
